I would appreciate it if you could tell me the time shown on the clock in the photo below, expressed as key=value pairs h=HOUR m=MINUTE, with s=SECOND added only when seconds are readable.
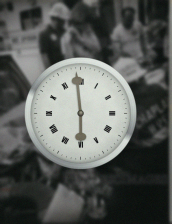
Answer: h=5 m=59
